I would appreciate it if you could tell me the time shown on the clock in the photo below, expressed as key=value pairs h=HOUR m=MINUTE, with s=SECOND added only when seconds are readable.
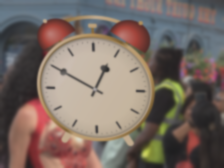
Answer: h=12 m=50
